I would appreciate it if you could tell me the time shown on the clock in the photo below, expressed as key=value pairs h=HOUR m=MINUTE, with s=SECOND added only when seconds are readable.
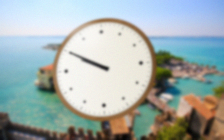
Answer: h=9 m=50
